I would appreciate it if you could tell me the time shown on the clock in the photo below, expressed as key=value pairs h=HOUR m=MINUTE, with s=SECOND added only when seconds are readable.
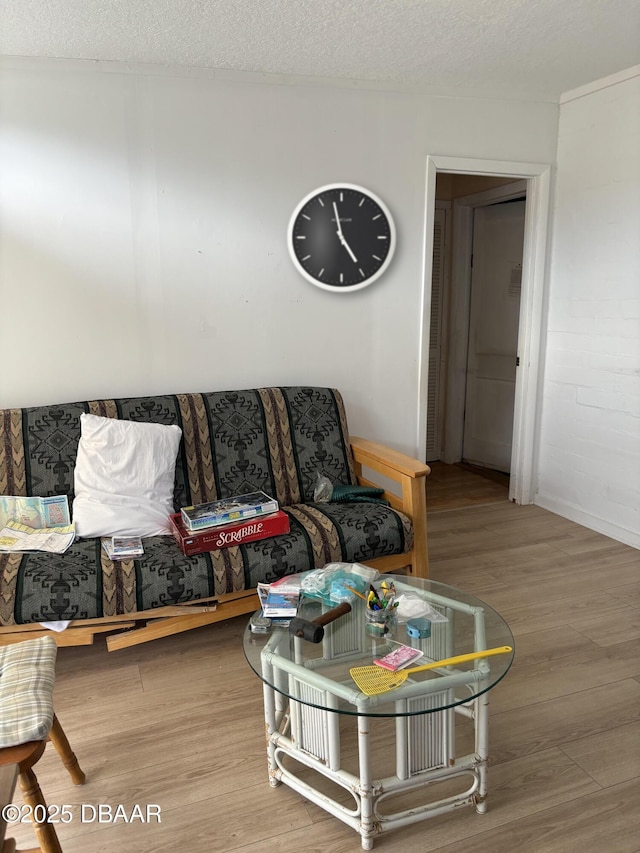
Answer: h=4 m=58
